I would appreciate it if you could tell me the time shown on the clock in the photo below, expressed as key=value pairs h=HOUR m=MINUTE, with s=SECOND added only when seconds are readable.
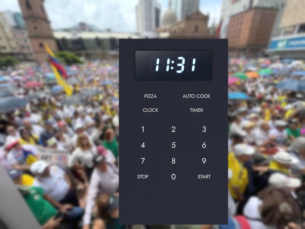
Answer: h=11 m=31
